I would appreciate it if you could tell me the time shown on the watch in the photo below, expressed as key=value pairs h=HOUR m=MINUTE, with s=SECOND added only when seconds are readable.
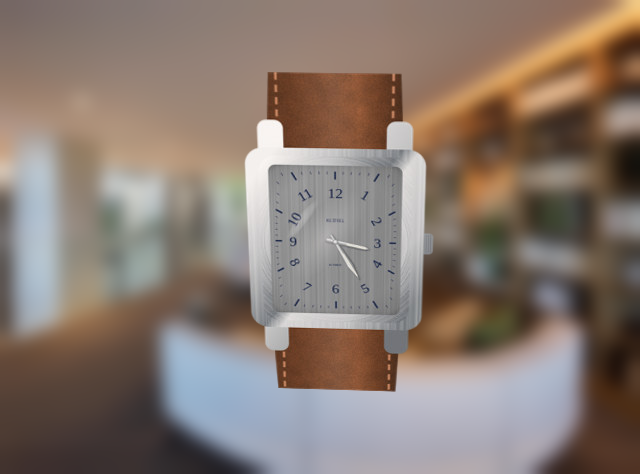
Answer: h=3 m=25
